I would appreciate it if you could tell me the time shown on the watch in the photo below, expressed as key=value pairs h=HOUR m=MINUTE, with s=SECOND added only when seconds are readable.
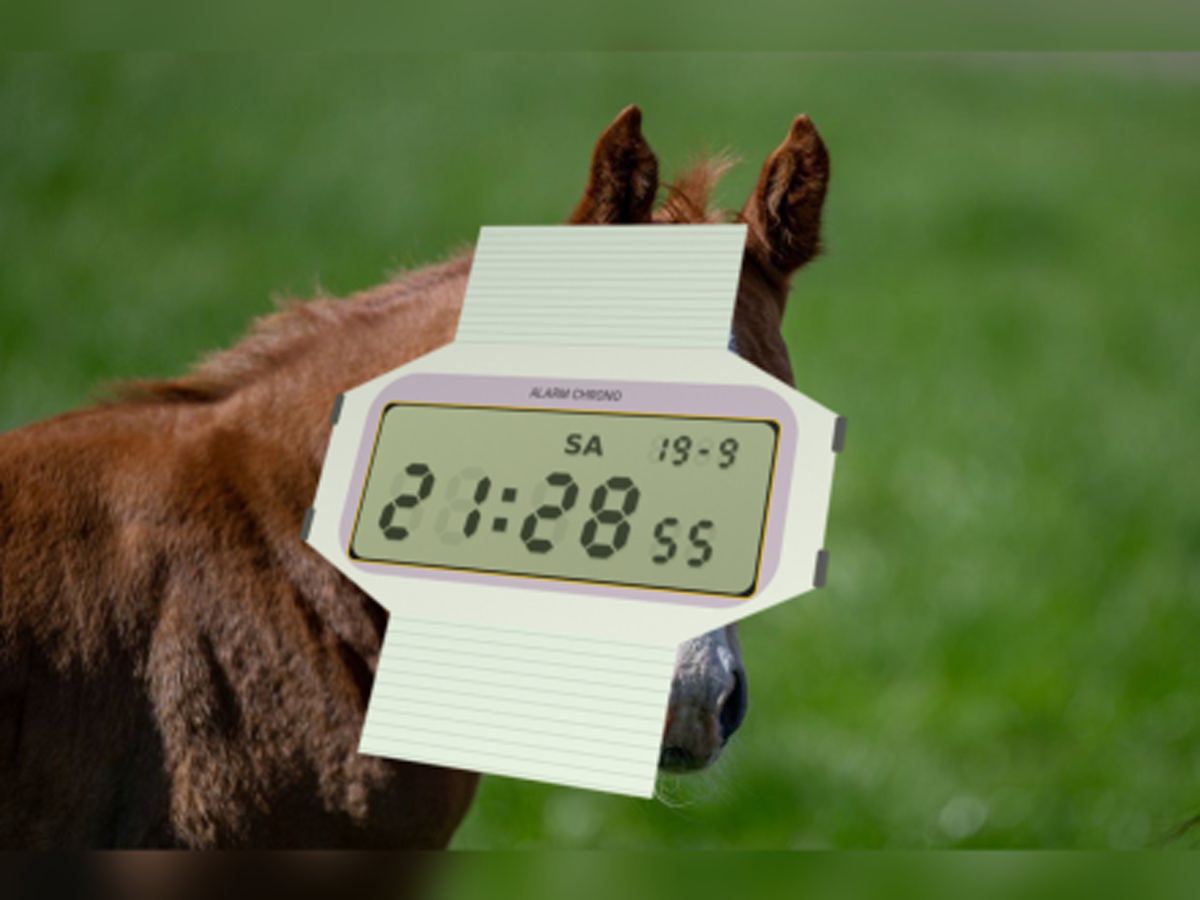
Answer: h=21 m=28 s=55
